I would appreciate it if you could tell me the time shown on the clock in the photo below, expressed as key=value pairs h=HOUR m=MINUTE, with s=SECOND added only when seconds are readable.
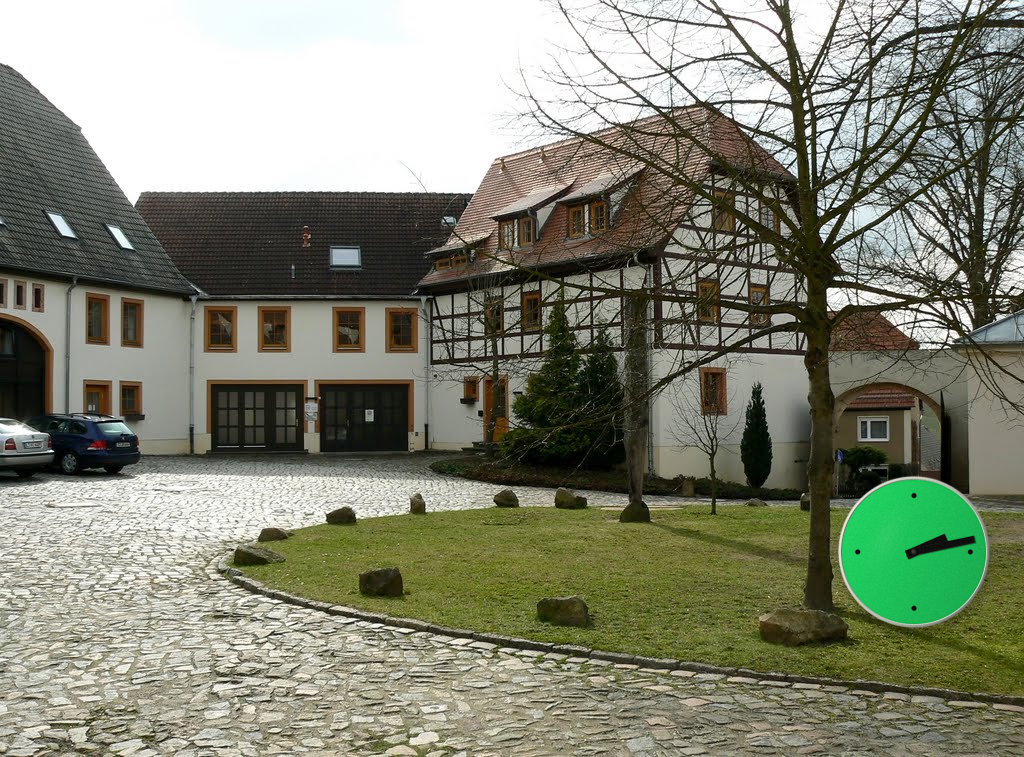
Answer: h=2 m=13
